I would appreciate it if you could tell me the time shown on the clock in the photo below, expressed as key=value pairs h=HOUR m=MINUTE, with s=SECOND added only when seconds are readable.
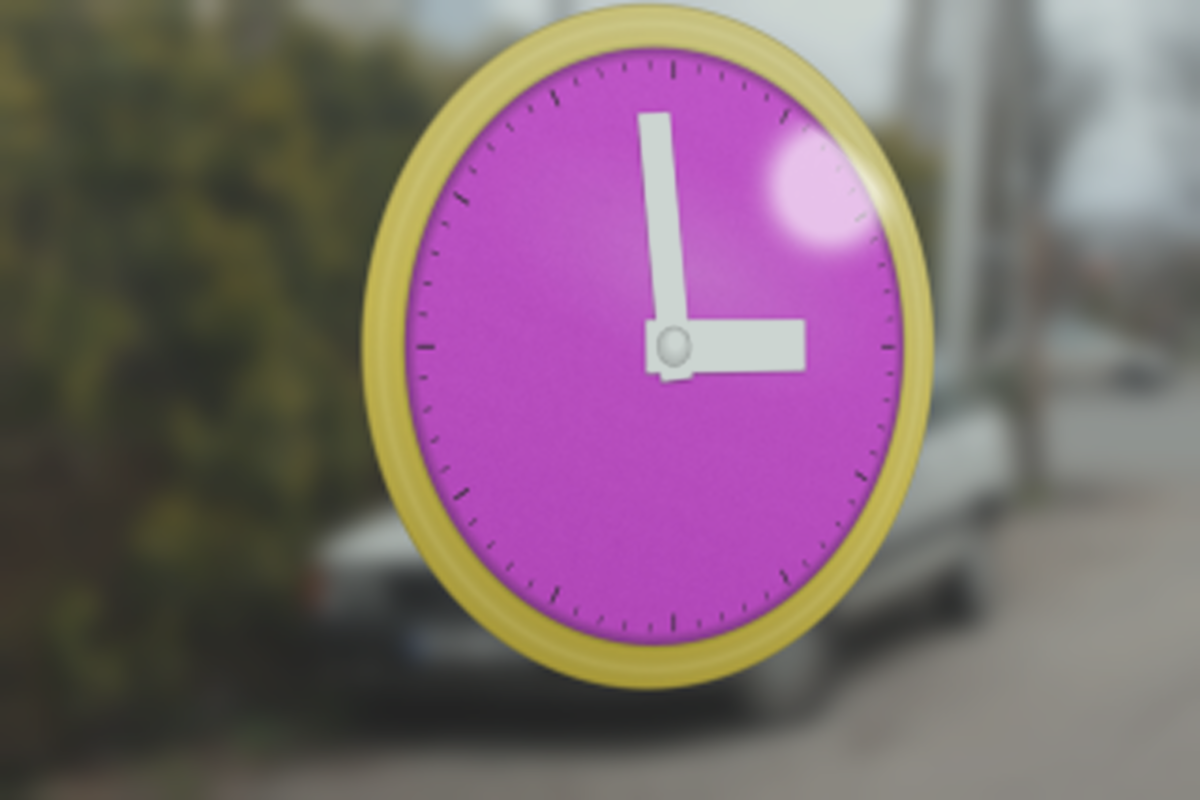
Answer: h=2 m=59
